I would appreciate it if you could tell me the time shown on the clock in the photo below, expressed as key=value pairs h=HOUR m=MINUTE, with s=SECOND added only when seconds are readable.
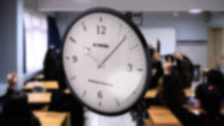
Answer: h=10 m=7
